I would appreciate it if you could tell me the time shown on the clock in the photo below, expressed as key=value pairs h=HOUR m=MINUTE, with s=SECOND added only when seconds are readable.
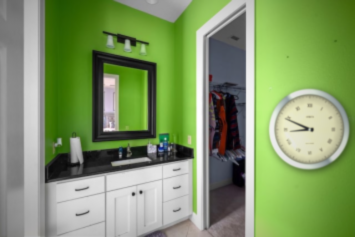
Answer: h=8 m=49
